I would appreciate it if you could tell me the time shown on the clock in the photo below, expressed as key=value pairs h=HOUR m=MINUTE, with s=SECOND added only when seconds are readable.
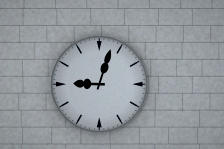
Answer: h=9 m=3
